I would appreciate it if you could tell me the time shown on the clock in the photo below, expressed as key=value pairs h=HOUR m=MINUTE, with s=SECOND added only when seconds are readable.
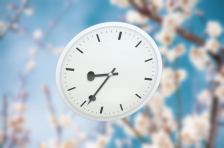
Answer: h=8 m=34
